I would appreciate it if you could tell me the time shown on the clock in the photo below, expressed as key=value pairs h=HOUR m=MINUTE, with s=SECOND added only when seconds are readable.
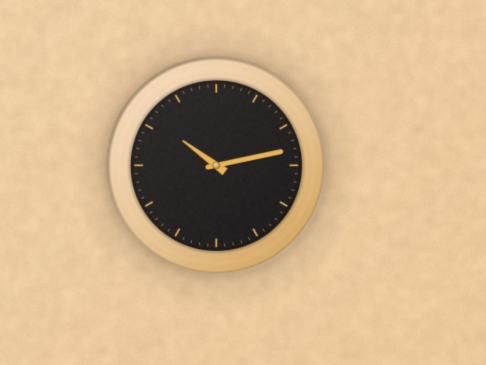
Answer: h=10 m=13
